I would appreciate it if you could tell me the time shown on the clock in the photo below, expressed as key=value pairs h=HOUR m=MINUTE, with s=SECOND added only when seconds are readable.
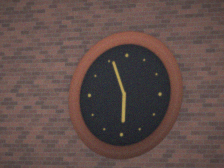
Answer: h=5 m=56
